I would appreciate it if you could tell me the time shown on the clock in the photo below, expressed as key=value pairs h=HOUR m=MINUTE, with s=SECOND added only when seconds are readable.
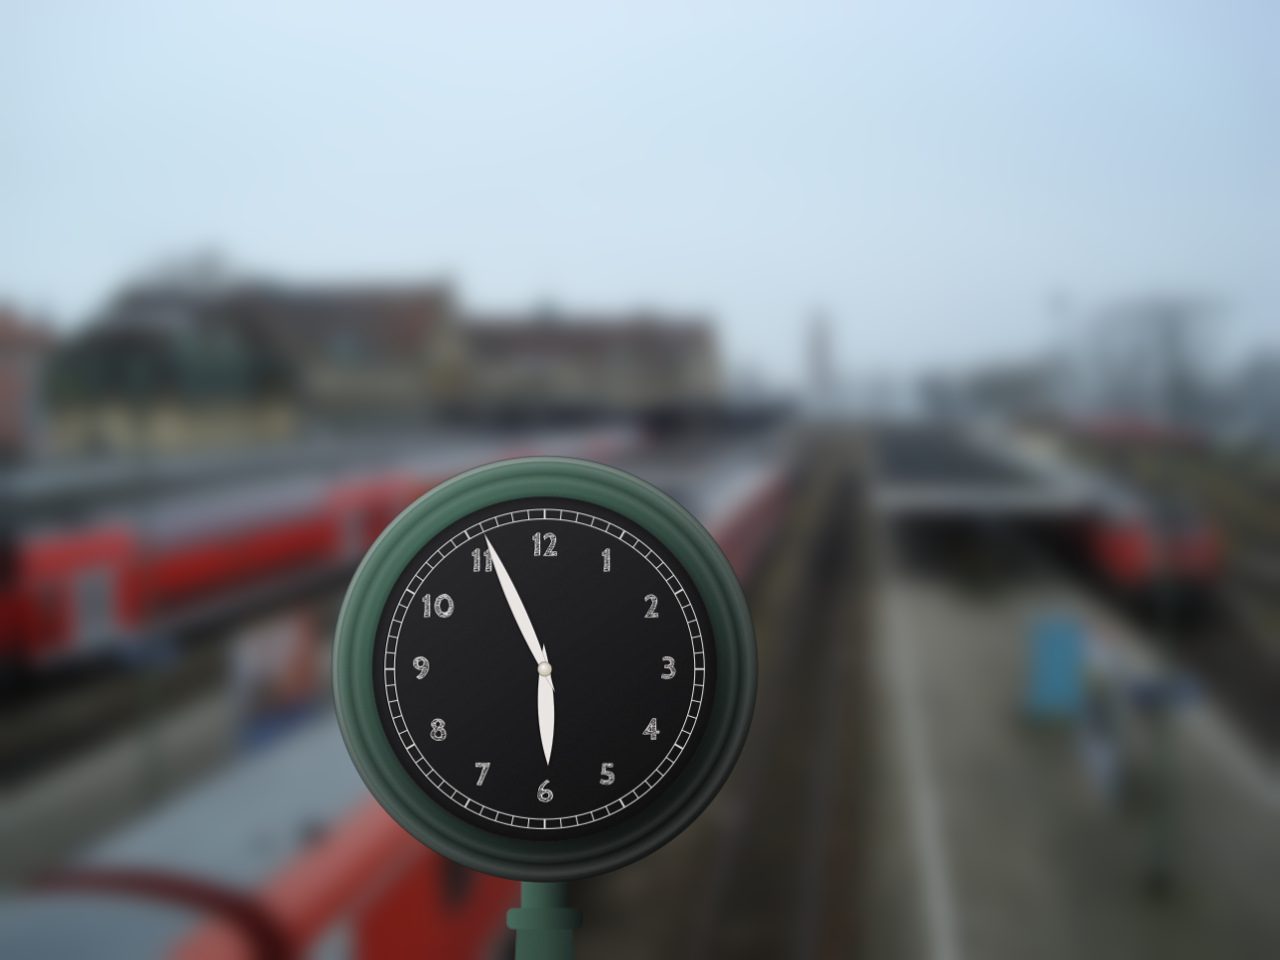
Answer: h=5 m=56
